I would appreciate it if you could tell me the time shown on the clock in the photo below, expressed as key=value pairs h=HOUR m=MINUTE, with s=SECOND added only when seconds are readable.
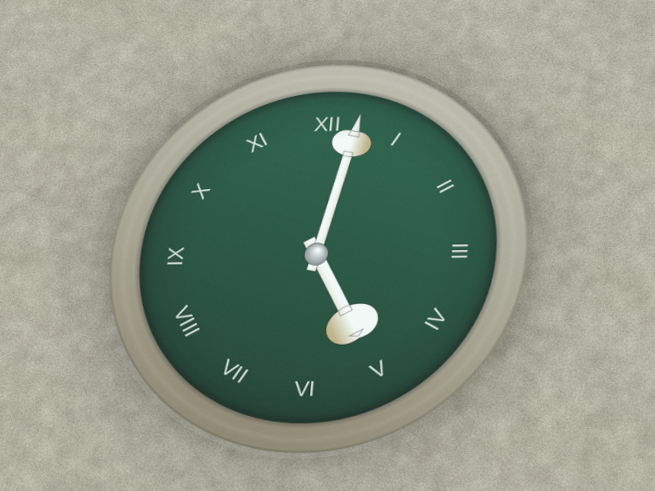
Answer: h=5 m=2
